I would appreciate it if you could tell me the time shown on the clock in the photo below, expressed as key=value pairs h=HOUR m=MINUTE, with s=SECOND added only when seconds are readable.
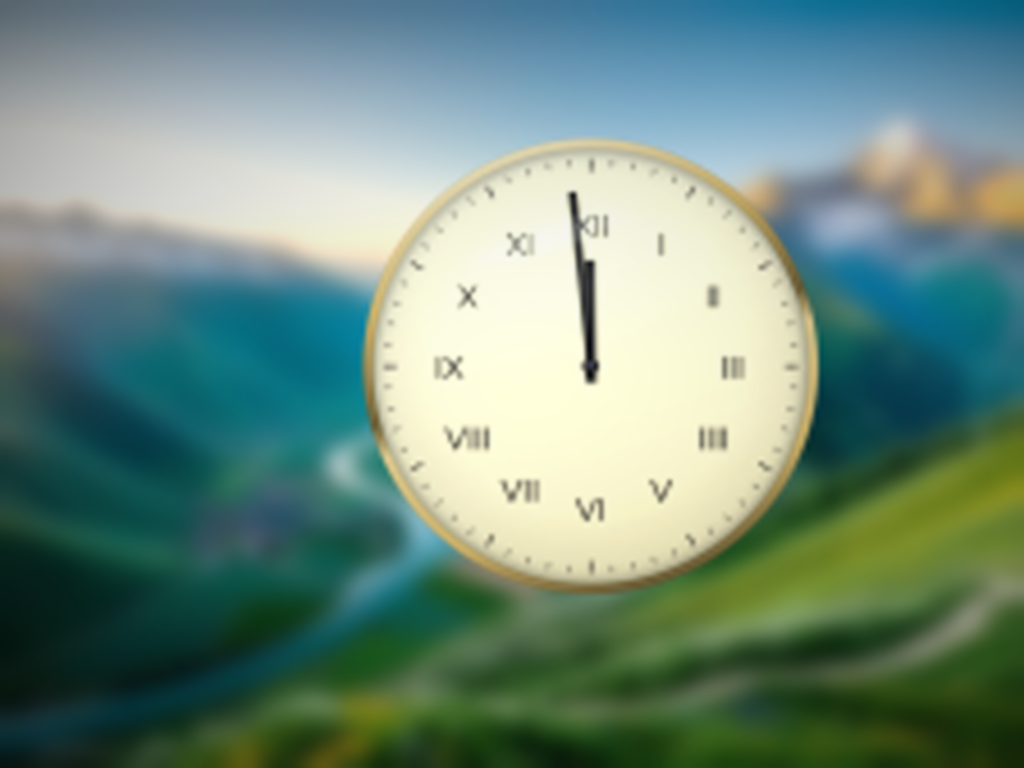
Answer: h=11 m=59
